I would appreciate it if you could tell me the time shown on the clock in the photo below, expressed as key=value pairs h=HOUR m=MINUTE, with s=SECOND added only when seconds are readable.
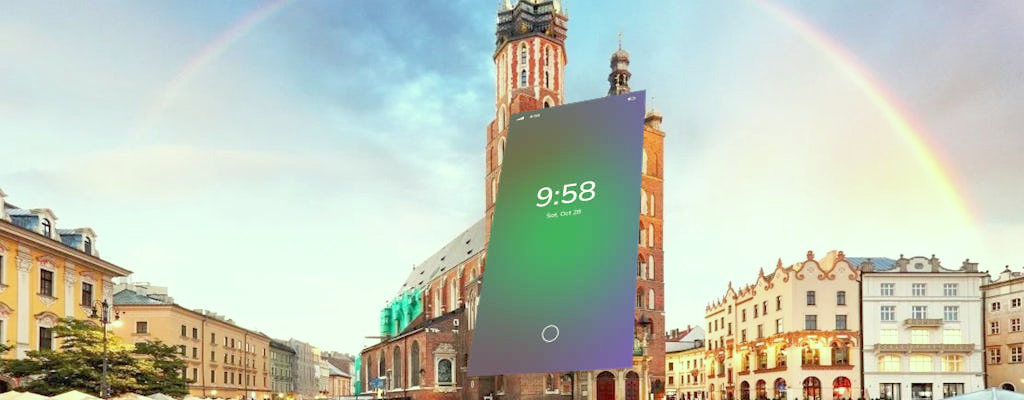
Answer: h=9 m=58
